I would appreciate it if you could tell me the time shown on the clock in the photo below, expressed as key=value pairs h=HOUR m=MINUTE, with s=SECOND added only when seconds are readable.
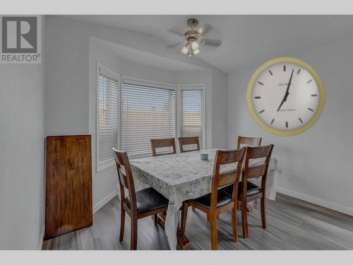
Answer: h=7 m=3
